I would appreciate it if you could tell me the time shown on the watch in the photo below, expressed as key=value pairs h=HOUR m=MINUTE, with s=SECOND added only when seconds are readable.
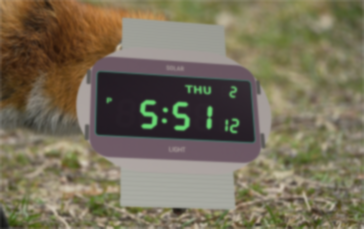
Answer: h=5 m=51 s=12
